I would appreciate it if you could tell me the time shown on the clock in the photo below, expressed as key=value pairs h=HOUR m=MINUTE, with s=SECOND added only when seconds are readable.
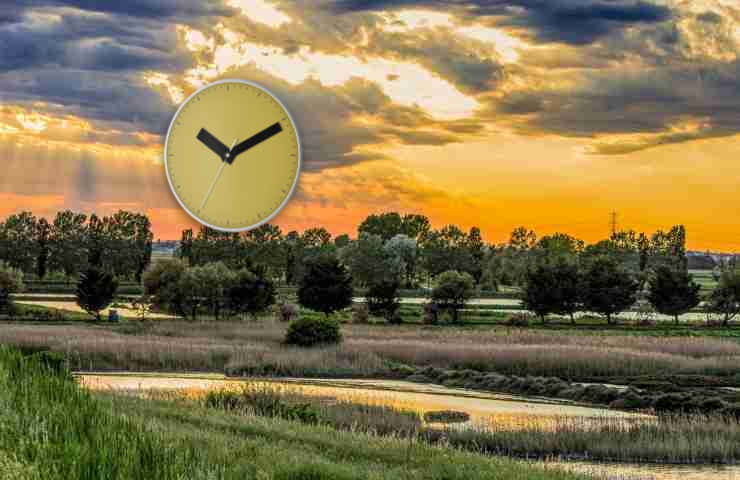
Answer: h=10 m=10 s=35
